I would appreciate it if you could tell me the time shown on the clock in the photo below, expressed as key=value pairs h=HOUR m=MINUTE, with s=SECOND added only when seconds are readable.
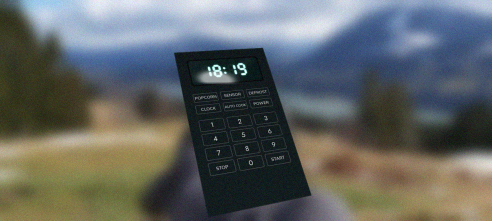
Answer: h=18 m=19
